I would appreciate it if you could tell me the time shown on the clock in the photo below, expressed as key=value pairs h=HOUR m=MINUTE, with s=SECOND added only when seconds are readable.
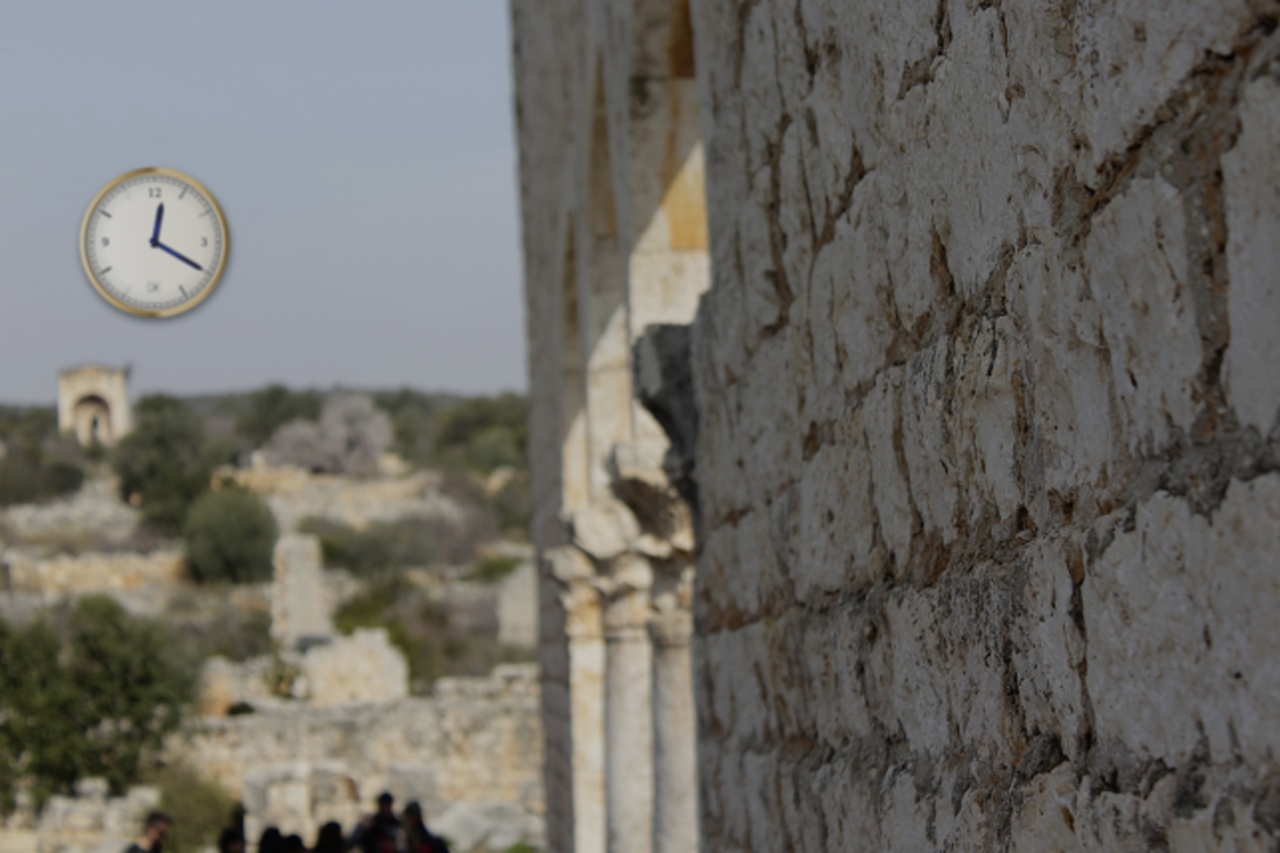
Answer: h=12 m=20
